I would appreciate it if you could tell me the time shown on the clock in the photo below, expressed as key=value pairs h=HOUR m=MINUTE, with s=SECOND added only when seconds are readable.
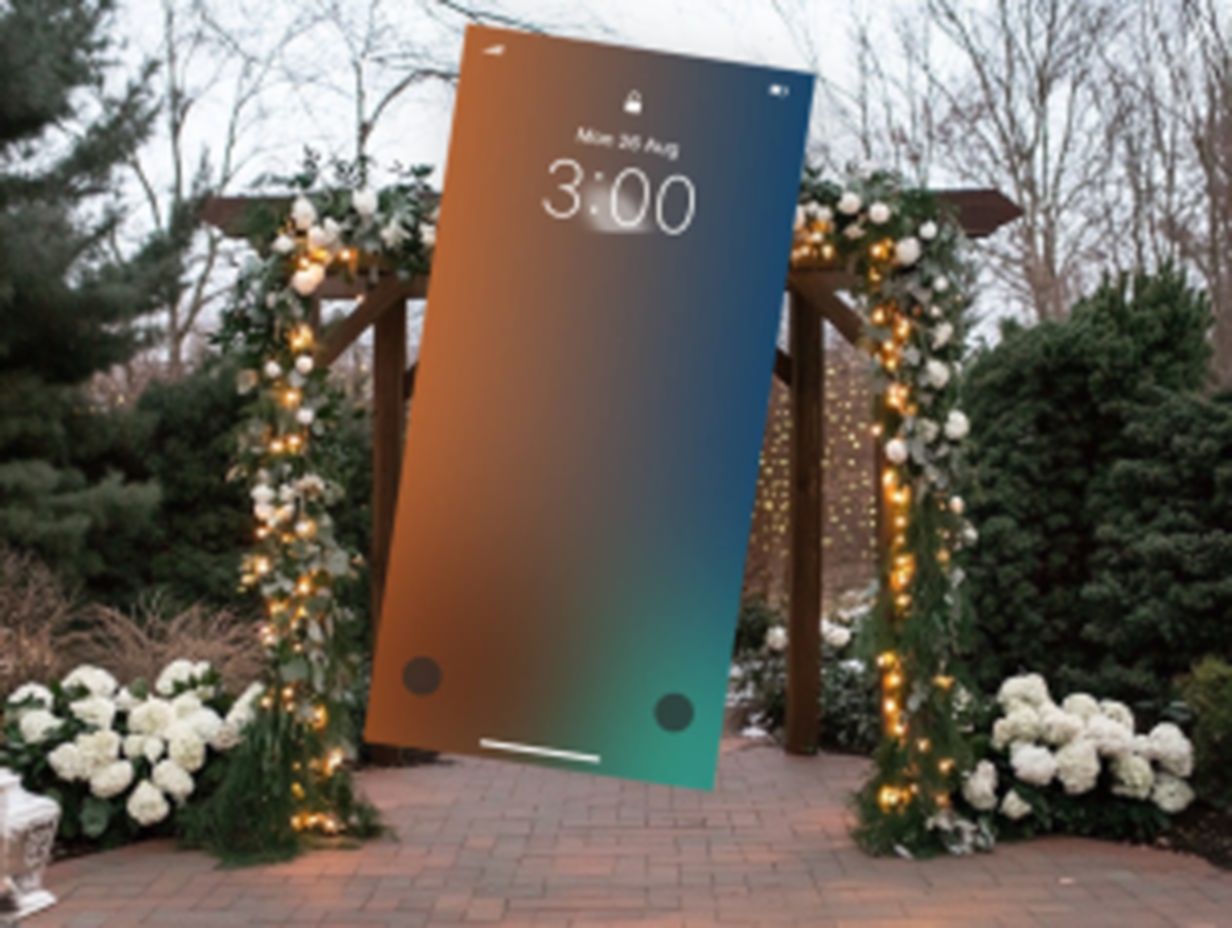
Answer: h=3 m=0
